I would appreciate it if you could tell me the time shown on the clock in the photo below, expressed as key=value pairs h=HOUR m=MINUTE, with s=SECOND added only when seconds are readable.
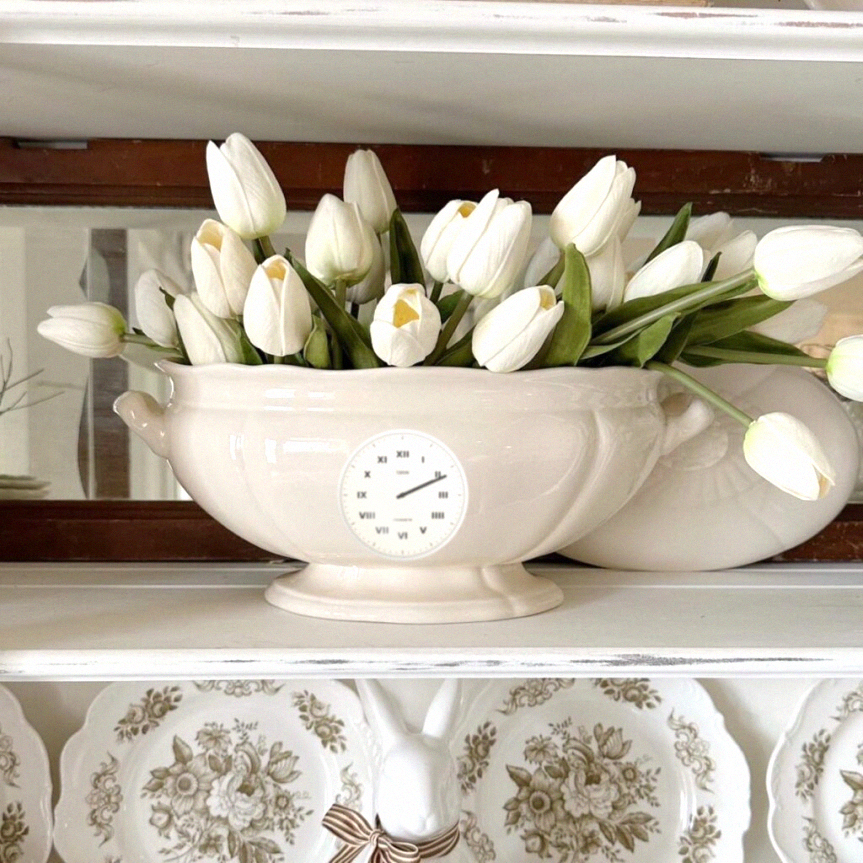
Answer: h=2 m=11
